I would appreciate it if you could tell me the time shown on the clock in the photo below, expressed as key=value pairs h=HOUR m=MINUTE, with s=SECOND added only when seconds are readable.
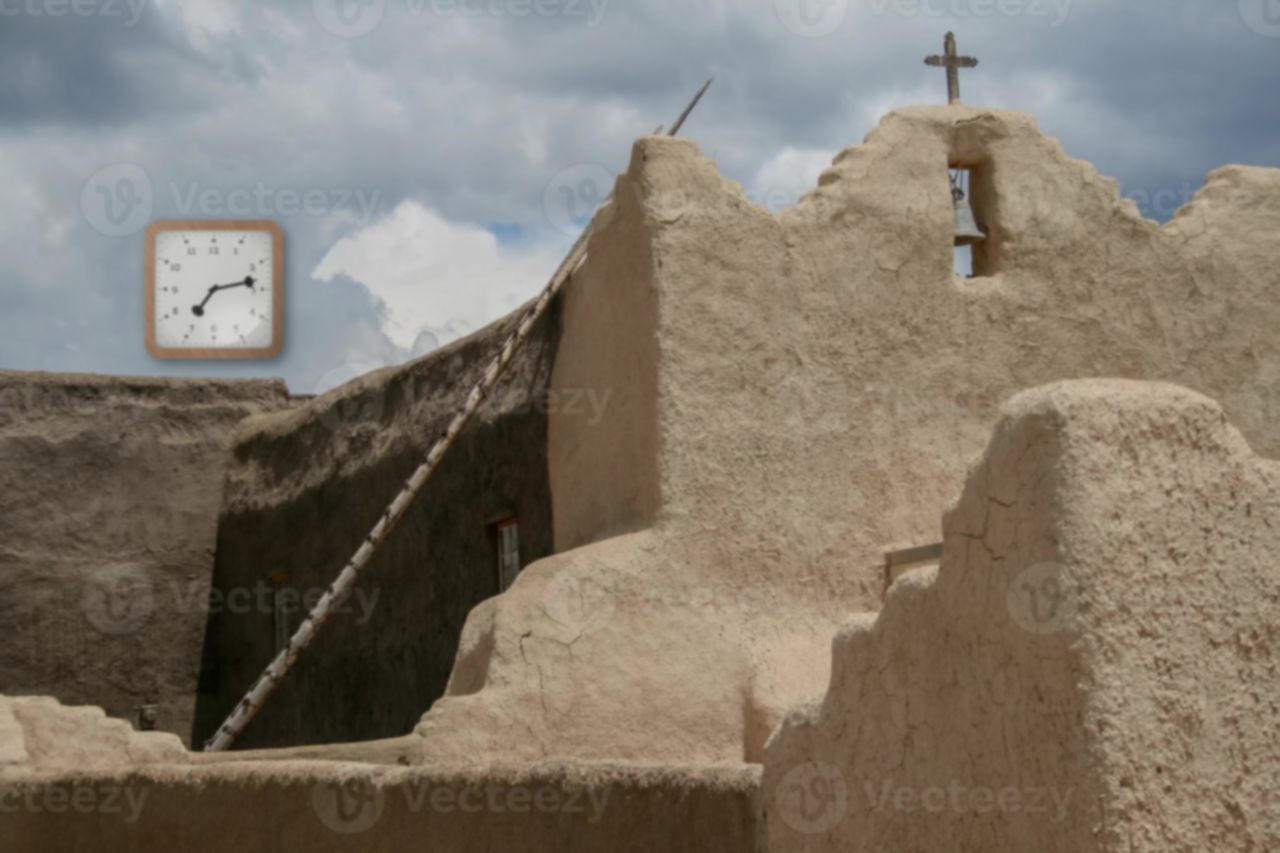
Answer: h=7 m=13
